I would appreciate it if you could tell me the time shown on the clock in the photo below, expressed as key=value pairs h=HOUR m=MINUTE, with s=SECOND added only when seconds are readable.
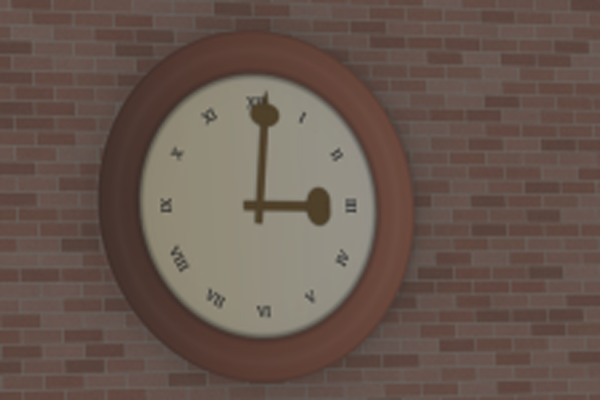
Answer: h=3 m=1
